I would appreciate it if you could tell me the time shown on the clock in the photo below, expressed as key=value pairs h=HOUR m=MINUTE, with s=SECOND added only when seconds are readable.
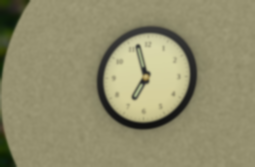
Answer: h=6 m=57
